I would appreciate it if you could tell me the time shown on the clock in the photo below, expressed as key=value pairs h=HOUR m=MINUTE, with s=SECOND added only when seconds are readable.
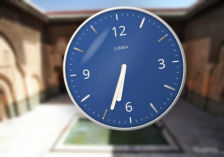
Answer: h=6 m=34
